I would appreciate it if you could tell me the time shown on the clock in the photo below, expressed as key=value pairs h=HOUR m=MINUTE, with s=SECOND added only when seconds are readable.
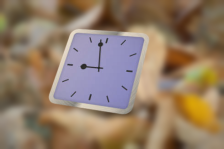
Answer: h=8 m=58
